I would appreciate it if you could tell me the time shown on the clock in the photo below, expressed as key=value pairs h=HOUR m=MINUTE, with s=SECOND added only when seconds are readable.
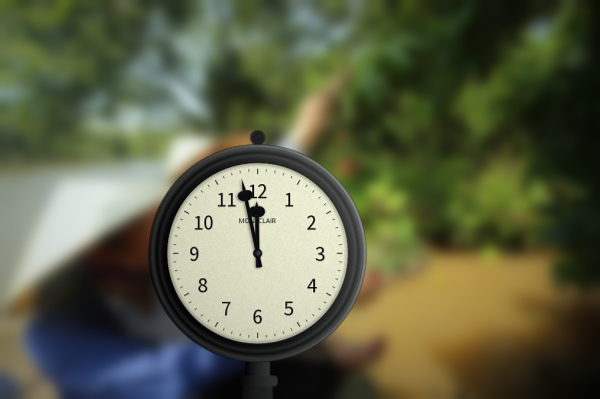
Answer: h=11 m=58
